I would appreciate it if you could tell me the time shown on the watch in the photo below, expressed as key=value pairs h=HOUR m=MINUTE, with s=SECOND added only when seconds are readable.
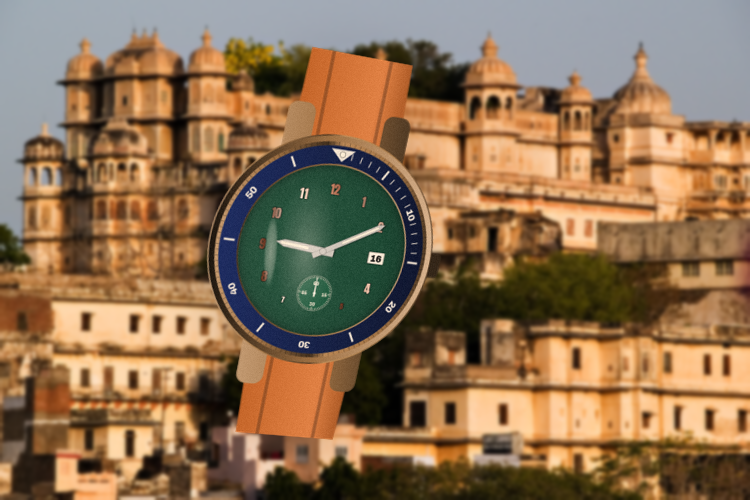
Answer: h=9 m=10
